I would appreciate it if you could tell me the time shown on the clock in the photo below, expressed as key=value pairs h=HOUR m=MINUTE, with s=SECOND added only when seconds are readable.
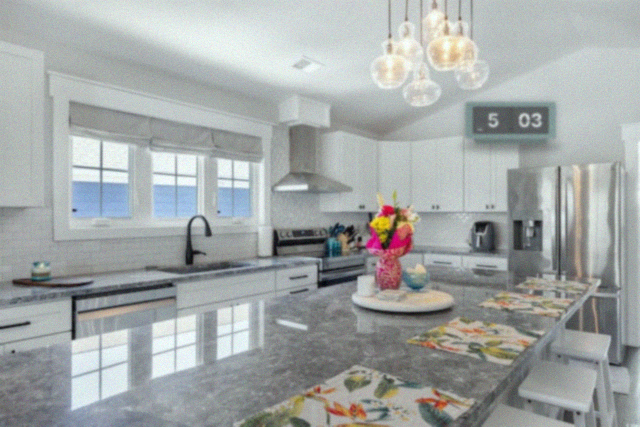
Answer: h=5 m=3
